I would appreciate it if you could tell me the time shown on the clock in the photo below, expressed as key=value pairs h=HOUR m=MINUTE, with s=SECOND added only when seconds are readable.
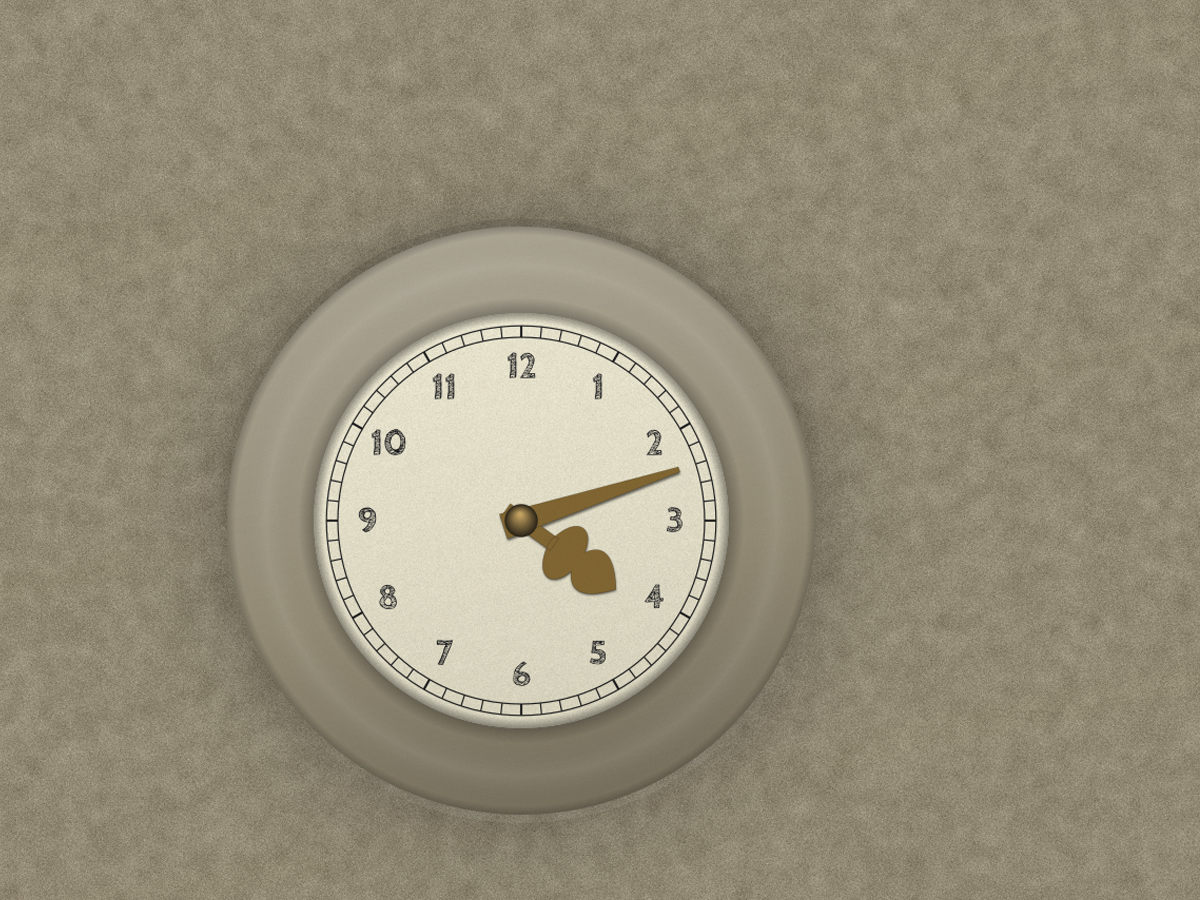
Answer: h=4 m=12
